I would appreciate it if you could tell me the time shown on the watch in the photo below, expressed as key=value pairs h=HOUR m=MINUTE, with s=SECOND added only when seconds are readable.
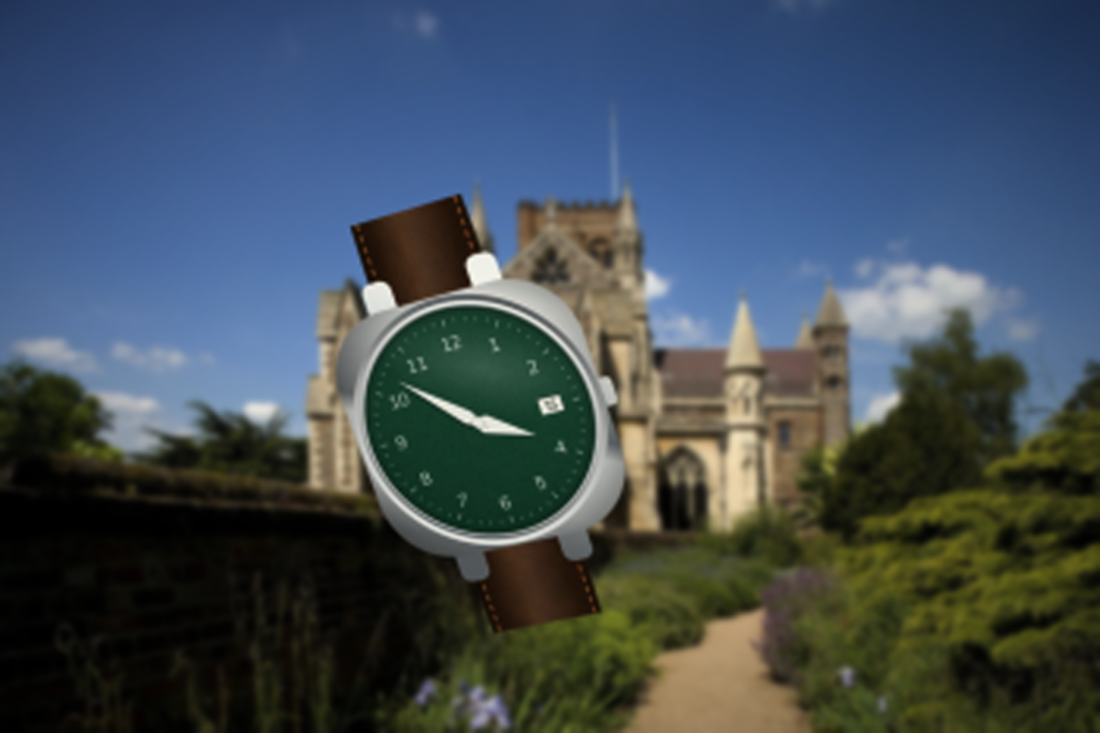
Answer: h=3 m=52
